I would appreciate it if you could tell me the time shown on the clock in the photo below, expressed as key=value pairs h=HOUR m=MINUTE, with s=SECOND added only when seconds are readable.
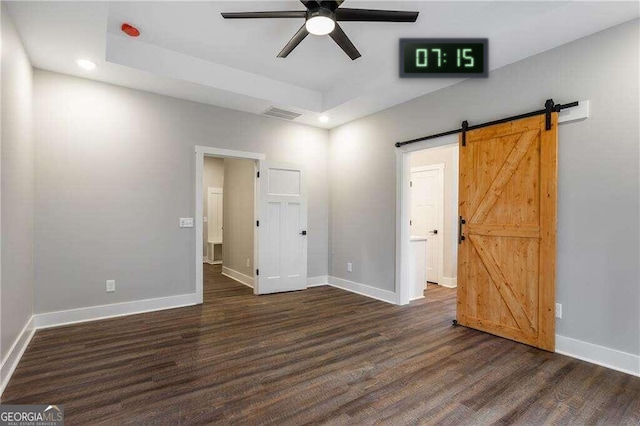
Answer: h=7 m=15
